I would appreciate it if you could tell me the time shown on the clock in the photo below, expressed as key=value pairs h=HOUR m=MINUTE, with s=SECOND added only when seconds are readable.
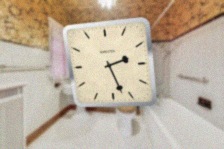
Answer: h=2 m=27
